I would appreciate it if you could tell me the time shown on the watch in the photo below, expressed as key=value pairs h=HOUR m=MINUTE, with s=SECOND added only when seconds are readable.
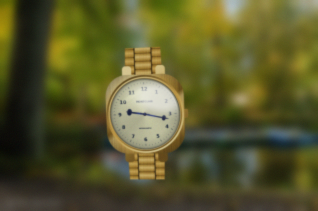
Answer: h=9 m=17
